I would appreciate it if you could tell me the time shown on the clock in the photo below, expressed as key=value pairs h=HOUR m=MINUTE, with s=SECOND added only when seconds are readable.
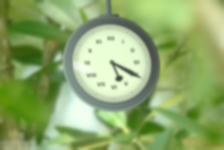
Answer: h=5 m=20
